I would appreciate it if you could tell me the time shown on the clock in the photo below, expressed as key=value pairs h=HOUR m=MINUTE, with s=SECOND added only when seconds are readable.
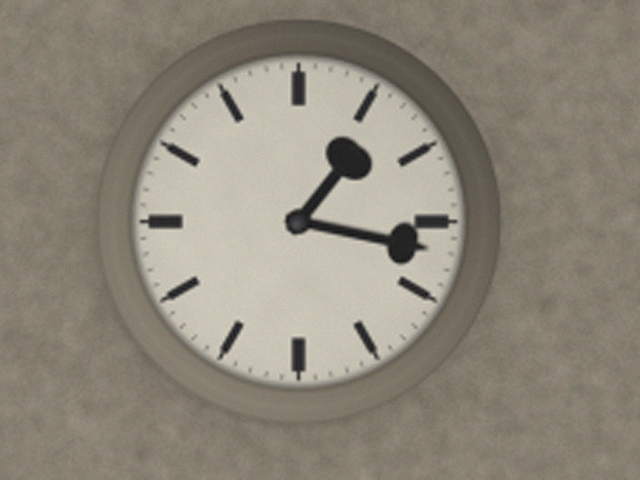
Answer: h=1 m=17
